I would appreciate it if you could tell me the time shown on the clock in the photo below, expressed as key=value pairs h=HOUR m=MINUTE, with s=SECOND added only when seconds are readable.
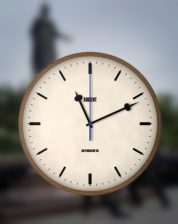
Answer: h=11 m=11 s=0
